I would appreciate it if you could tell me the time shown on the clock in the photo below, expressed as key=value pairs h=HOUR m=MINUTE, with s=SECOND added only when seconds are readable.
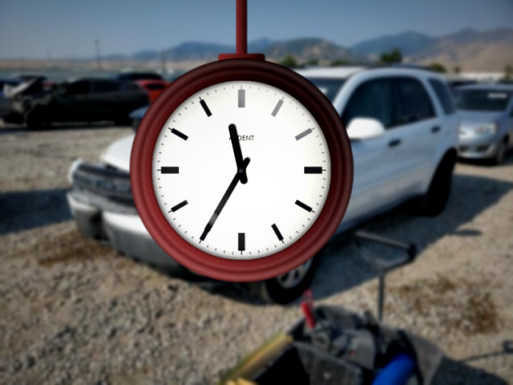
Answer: h=11 m=35
